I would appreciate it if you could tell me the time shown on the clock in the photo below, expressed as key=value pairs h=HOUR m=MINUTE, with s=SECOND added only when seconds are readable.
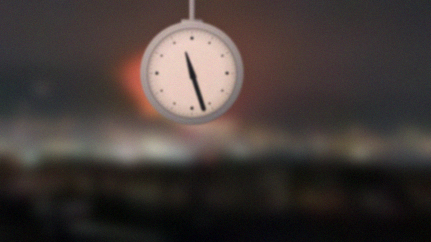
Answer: h=11 m=27
